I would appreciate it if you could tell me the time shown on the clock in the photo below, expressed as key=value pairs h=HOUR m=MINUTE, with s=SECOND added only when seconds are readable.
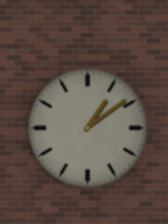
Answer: h=1 m=9
